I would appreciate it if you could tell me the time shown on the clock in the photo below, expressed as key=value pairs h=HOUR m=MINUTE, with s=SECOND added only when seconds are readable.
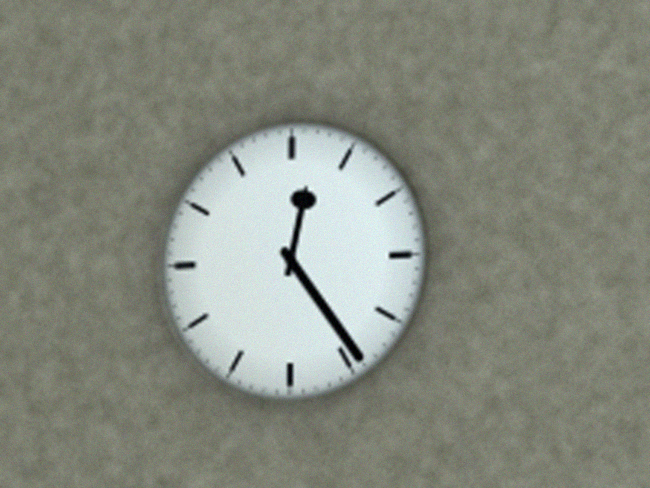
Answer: h=12 m=24
